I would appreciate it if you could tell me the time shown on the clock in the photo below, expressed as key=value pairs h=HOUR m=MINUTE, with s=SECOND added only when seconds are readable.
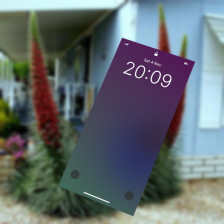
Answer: h=20 m=9
